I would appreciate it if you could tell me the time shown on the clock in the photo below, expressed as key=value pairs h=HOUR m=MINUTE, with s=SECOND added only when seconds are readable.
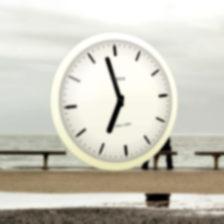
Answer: h=6 m=58
